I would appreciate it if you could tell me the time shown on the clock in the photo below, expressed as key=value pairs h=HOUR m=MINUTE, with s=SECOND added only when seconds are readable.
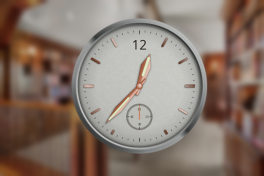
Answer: h=12 m=37
